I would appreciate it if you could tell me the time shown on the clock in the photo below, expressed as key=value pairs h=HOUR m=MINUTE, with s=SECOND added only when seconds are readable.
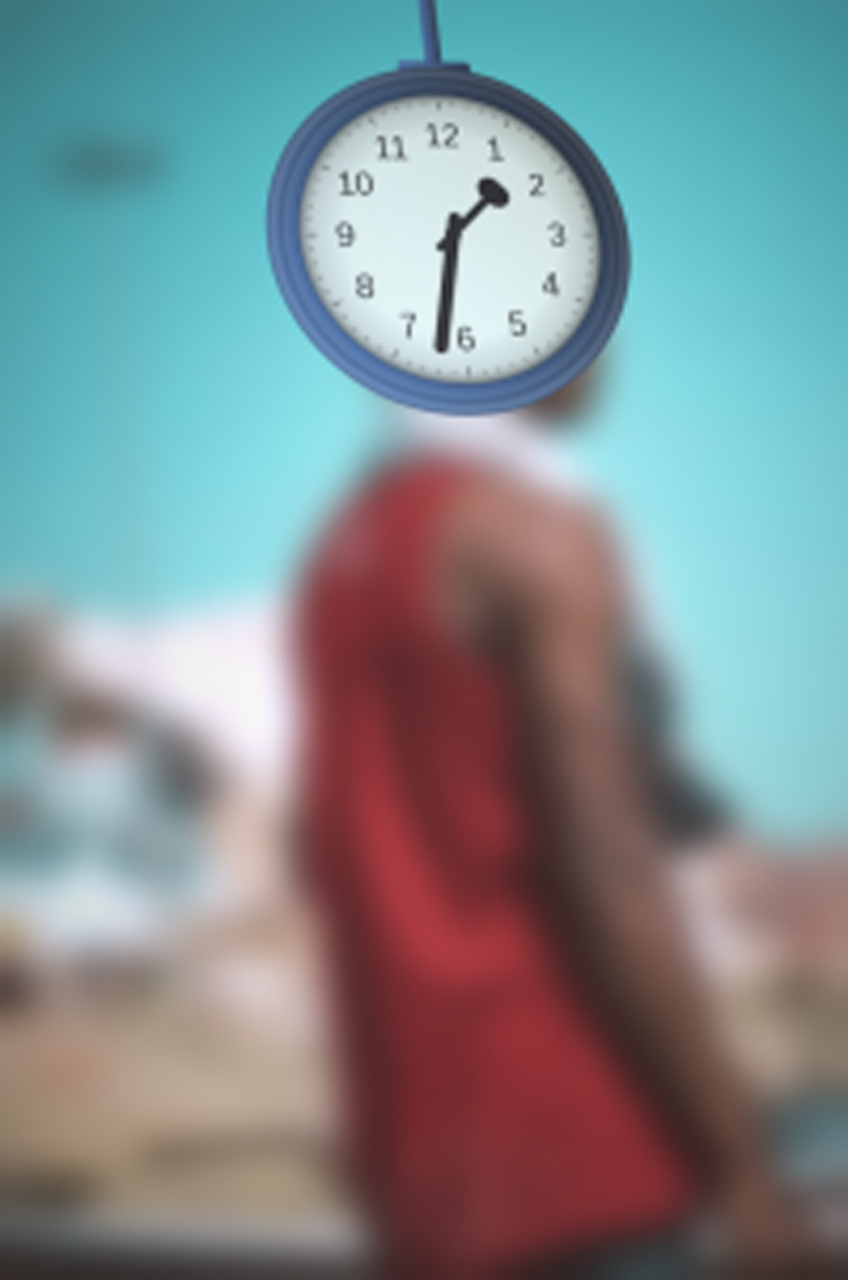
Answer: h=1 m=32
